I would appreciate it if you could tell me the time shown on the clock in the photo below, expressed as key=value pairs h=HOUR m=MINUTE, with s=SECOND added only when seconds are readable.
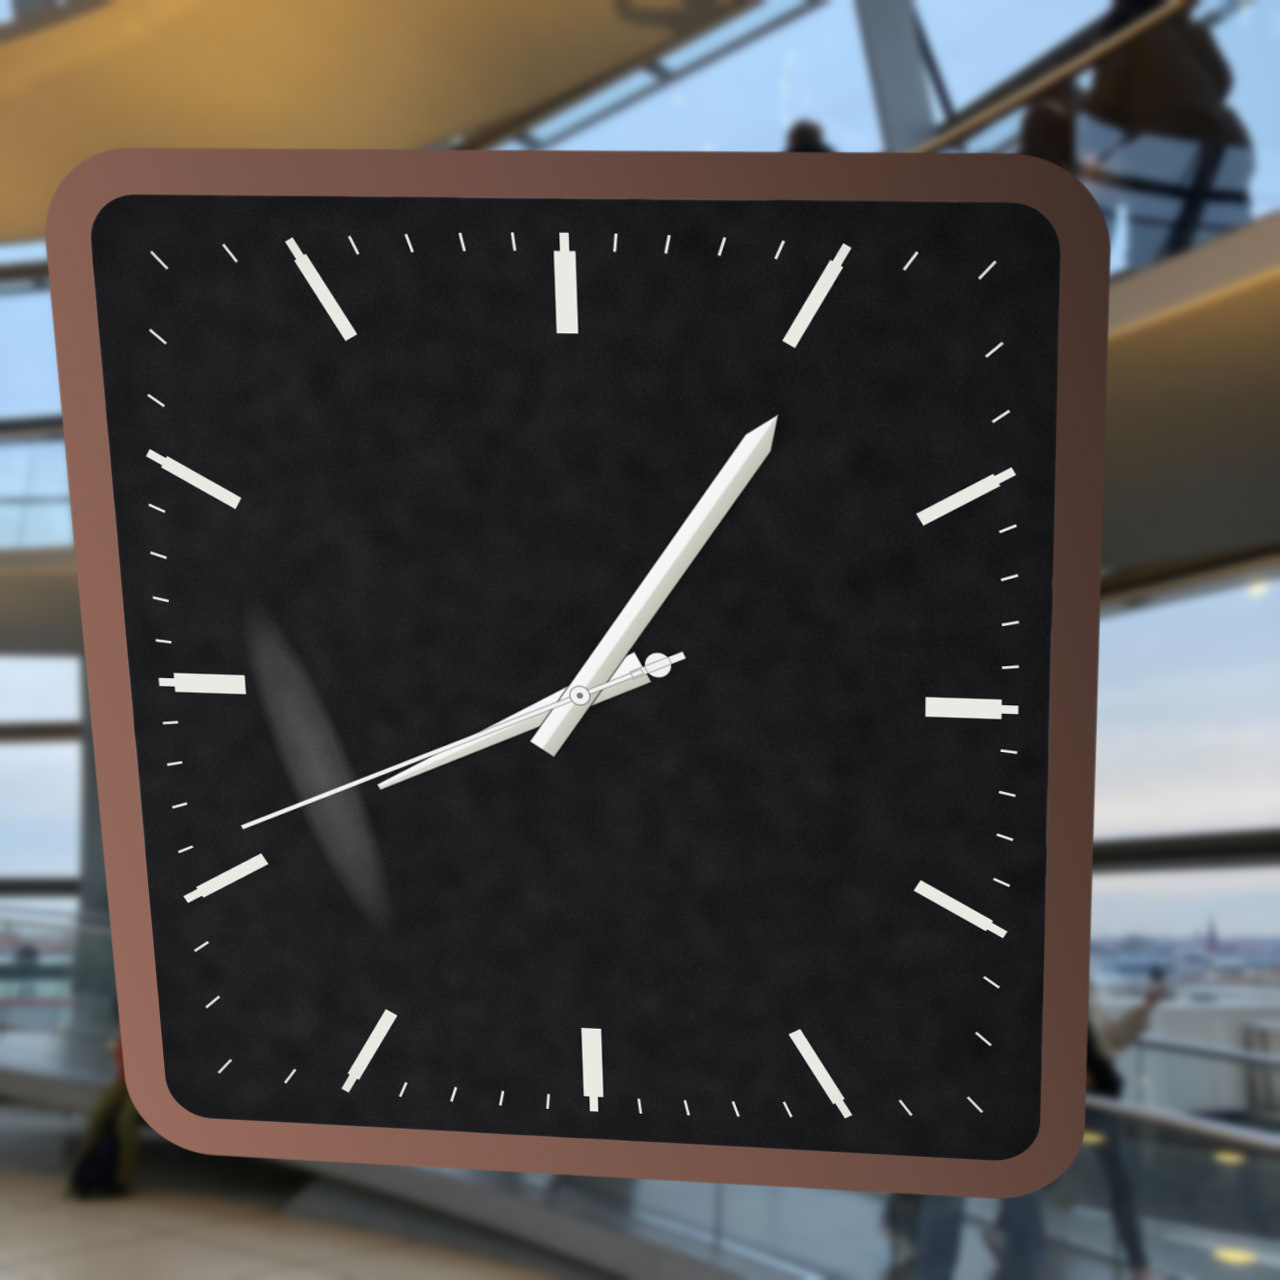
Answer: h=8 m=5 s=41
